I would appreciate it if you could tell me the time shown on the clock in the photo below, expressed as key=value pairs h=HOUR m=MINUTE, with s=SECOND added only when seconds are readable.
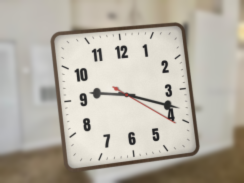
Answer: h=9 m=18 s=21
